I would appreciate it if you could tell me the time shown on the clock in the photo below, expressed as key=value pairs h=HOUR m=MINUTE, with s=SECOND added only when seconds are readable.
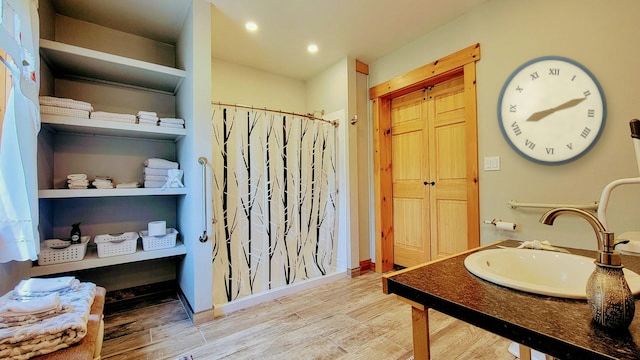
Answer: h=8 m=11
